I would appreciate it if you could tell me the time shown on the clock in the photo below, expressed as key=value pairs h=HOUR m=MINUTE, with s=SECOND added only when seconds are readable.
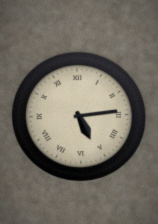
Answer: h=5 m=14
